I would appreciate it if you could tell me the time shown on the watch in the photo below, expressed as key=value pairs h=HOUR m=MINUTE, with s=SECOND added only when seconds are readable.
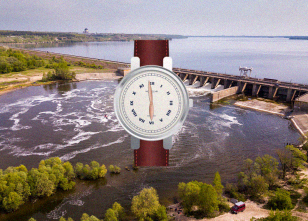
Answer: h=5 m=59
